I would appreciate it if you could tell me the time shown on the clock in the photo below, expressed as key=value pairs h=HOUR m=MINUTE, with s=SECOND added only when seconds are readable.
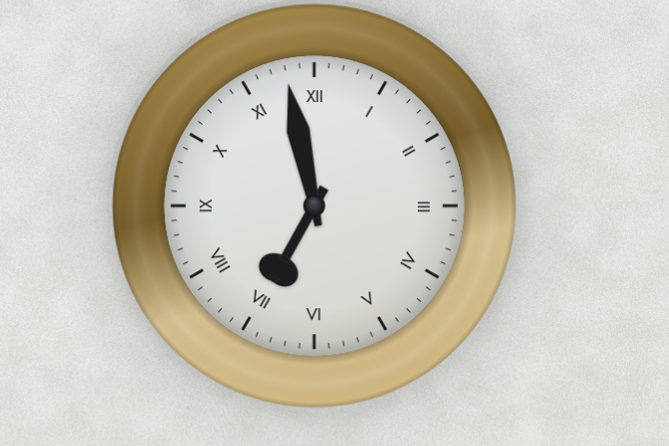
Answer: h=6 m=58
